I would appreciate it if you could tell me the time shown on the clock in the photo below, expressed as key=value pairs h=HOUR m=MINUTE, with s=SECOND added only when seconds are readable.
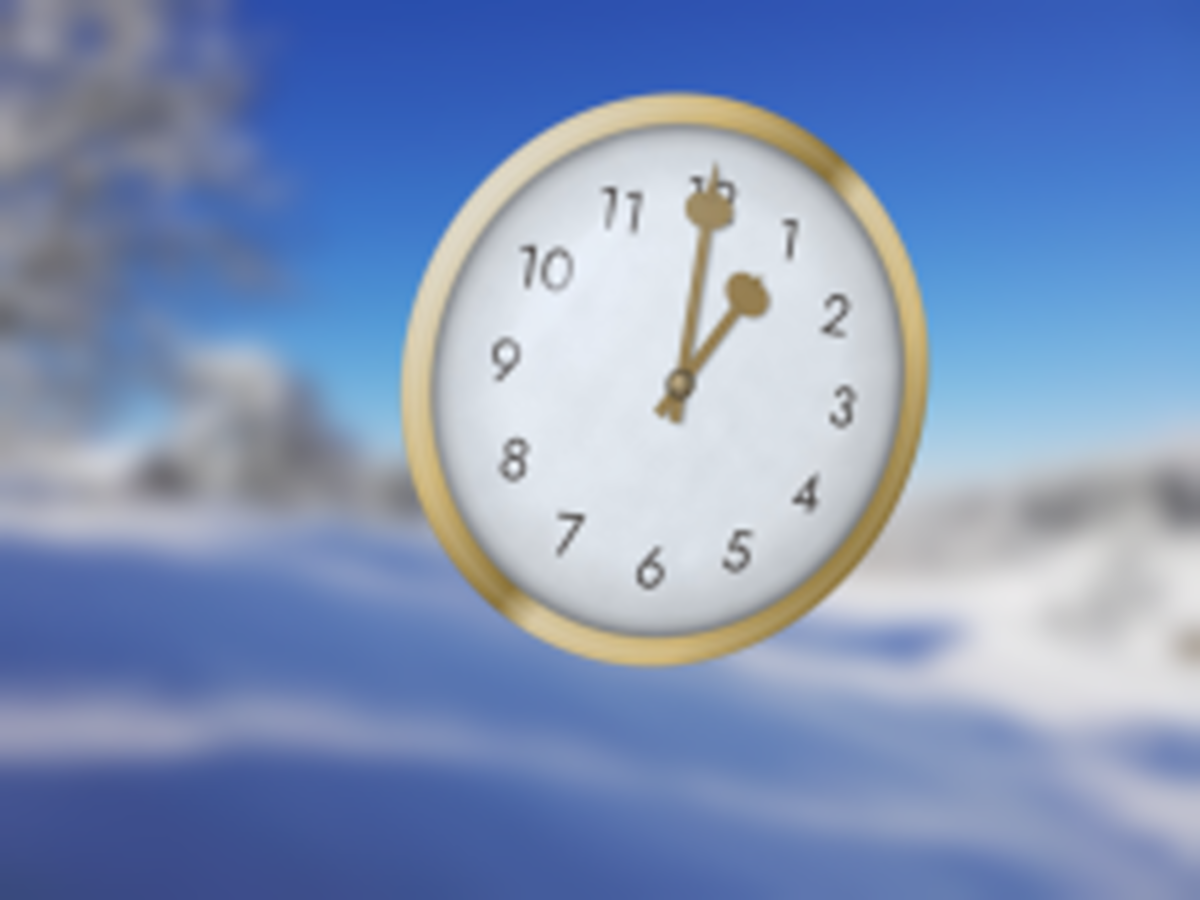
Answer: h=1 m=0
